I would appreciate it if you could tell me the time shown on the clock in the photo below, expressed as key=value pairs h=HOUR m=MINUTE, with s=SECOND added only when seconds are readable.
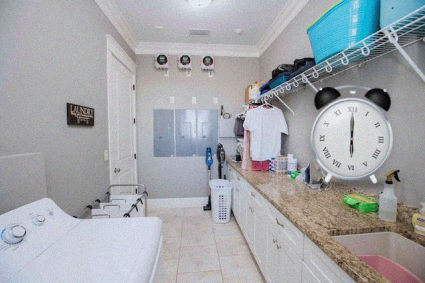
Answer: h=6 m=0
